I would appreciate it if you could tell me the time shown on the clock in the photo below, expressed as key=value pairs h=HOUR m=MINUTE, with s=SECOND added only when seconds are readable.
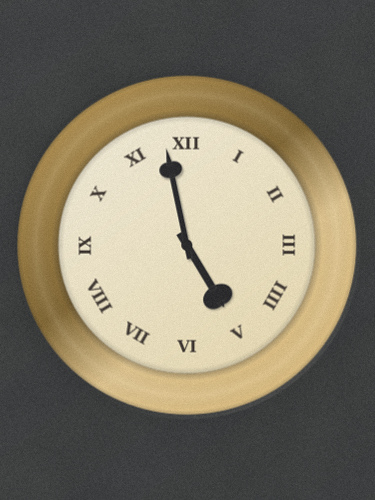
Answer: h=4 m=58
